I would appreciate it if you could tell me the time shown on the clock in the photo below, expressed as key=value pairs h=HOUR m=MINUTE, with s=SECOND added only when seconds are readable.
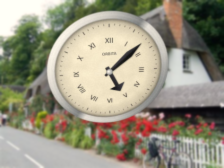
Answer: h=5 m=8
